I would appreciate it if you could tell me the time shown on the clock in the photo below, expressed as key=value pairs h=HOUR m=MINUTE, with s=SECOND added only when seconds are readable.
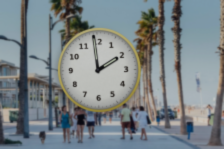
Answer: h=1 m=59
